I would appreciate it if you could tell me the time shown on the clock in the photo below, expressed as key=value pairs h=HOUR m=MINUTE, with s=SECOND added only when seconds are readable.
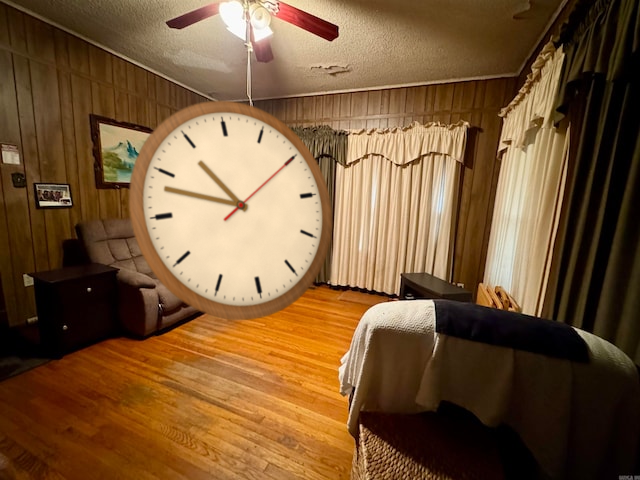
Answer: h=10 m=48 s=10
